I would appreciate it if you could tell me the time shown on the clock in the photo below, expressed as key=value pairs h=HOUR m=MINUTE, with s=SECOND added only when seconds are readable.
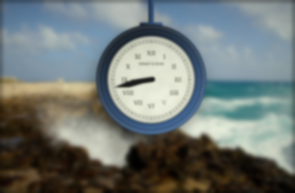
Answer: h=8 m=43
